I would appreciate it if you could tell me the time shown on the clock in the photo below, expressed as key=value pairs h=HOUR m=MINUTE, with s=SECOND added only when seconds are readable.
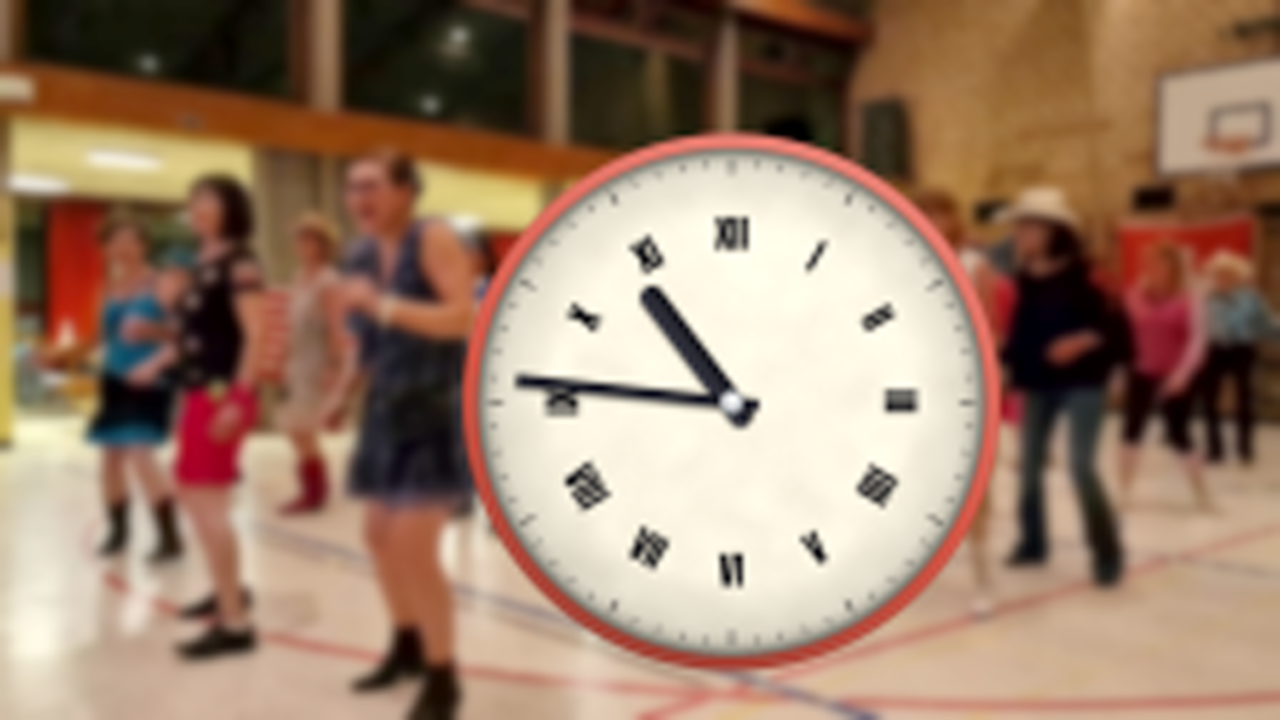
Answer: h=10 m=46
